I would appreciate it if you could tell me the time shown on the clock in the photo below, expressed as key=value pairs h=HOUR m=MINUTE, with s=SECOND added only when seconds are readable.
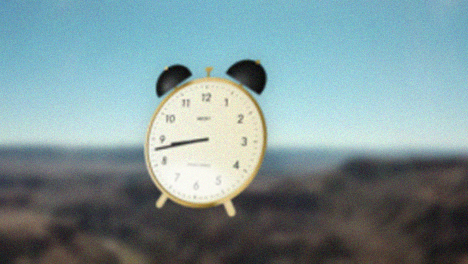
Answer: h=8 m=43
